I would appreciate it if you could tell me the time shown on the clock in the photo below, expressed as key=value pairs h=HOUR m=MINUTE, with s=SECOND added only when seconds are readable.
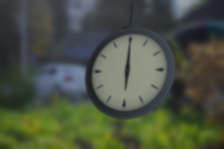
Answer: h=6 m=0
